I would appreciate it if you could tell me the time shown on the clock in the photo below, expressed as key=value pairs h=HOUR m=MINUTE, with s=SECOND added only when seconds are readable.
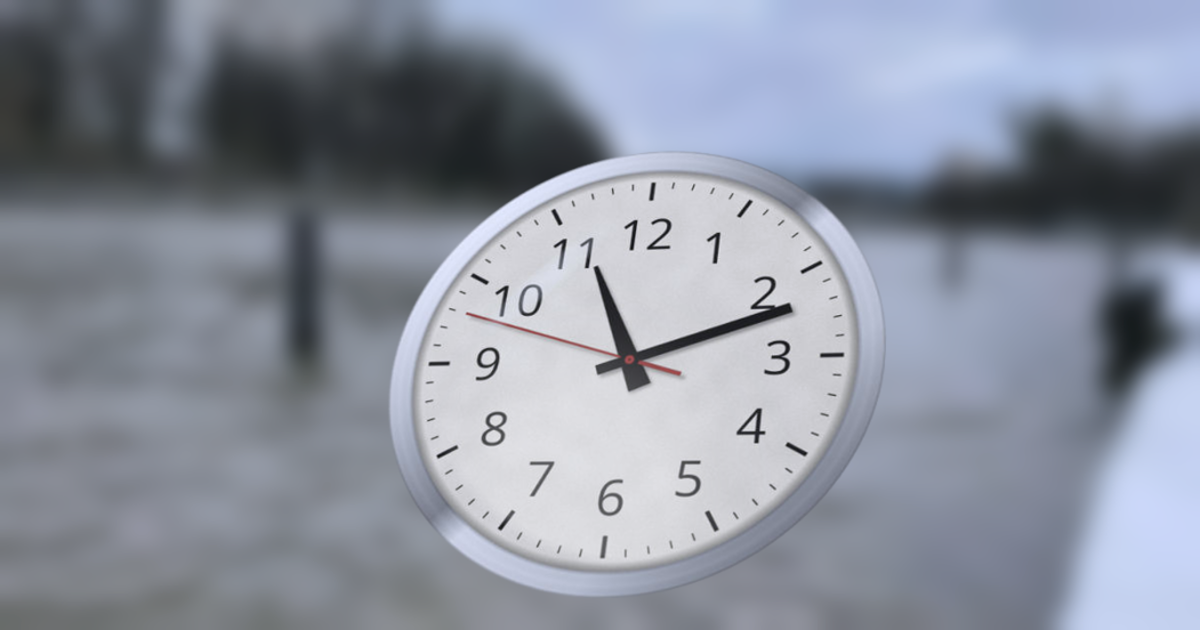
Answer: h=11 m=11 s=48
